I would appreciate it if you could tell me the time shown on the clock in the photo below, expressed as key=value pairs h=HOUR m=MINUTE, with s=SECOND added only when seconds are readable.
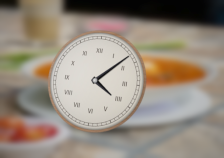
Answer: h=4 m=8
